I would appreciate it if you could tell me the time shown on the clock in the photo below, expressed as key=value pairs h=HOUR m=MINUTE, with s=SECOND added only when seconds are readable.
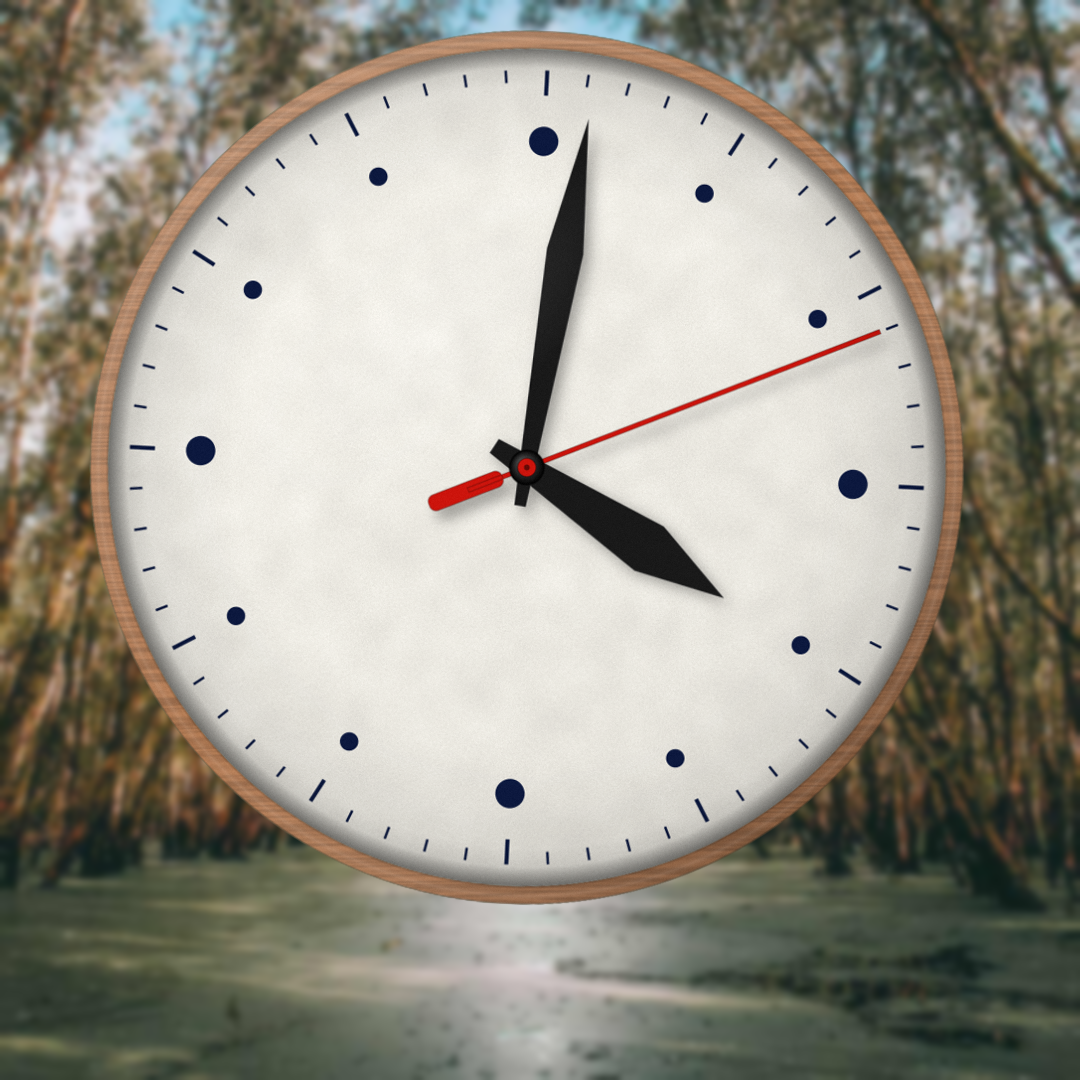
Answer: h=4 m=1 s=11
